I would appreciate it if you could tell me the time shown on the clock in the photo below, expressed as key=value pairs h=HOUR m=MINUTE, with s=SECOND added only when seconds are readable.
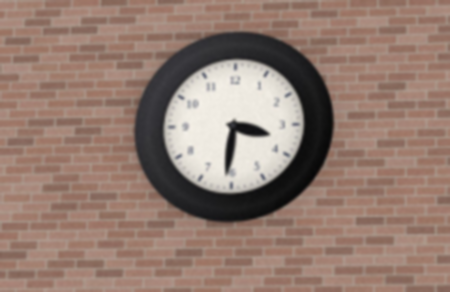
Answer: h=3 m=31
